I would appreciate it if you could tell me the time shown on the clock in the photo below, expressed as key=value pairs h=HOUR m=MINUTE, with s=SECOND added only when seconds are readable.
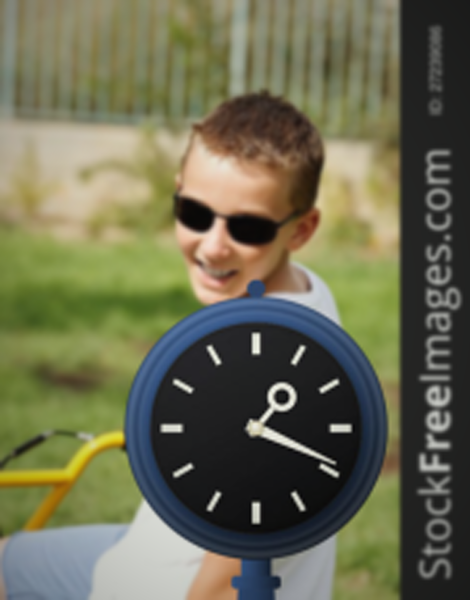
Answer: h=1 m=19
